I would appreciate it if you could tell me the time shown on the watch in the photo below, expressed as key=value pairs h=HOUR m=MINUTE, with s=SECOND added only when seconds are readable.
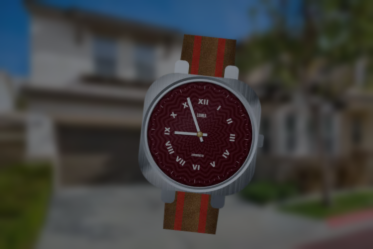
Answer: h=8 m=56
